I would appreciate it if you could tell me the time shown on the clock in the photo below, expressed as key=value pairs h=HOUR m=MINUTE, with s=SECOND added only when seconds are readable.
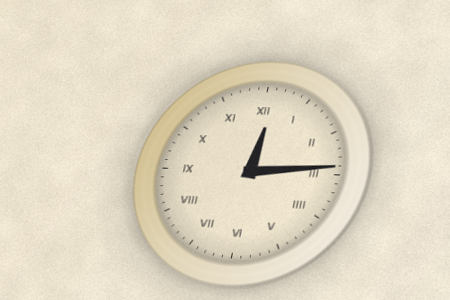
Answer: h=12 m=14
